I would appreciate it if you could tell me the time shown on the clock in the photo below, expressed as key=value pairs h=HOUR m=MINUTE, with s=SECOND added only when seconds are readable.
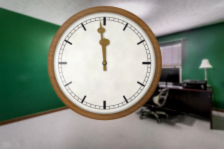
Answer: h=11 m=59
